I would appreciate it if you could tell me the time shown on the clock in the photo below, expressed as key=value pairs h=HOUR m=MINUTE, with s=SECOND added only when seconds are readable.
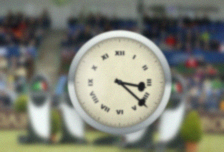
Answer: h=3 m=22
